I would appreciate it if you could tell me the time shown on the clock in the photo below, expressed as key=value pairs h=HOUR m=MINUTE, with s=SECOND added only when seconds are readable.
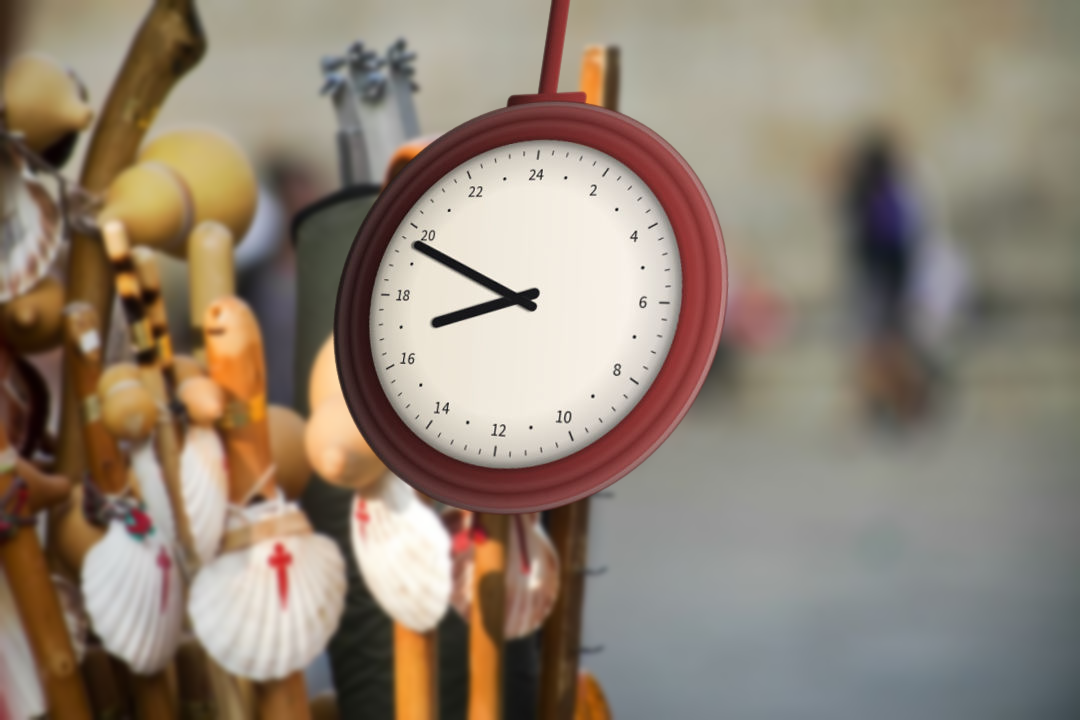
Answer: h=16 m=49
